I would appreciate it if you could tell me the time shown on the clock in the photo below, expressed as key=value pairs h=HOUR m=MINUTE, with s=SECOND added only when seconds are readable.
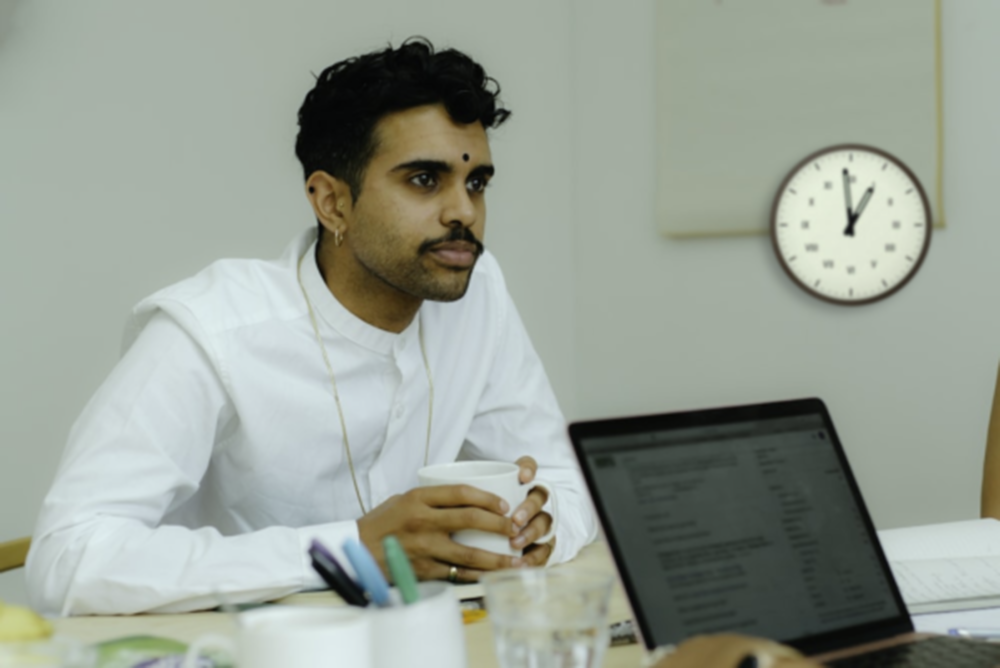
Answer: h=12 m=59
